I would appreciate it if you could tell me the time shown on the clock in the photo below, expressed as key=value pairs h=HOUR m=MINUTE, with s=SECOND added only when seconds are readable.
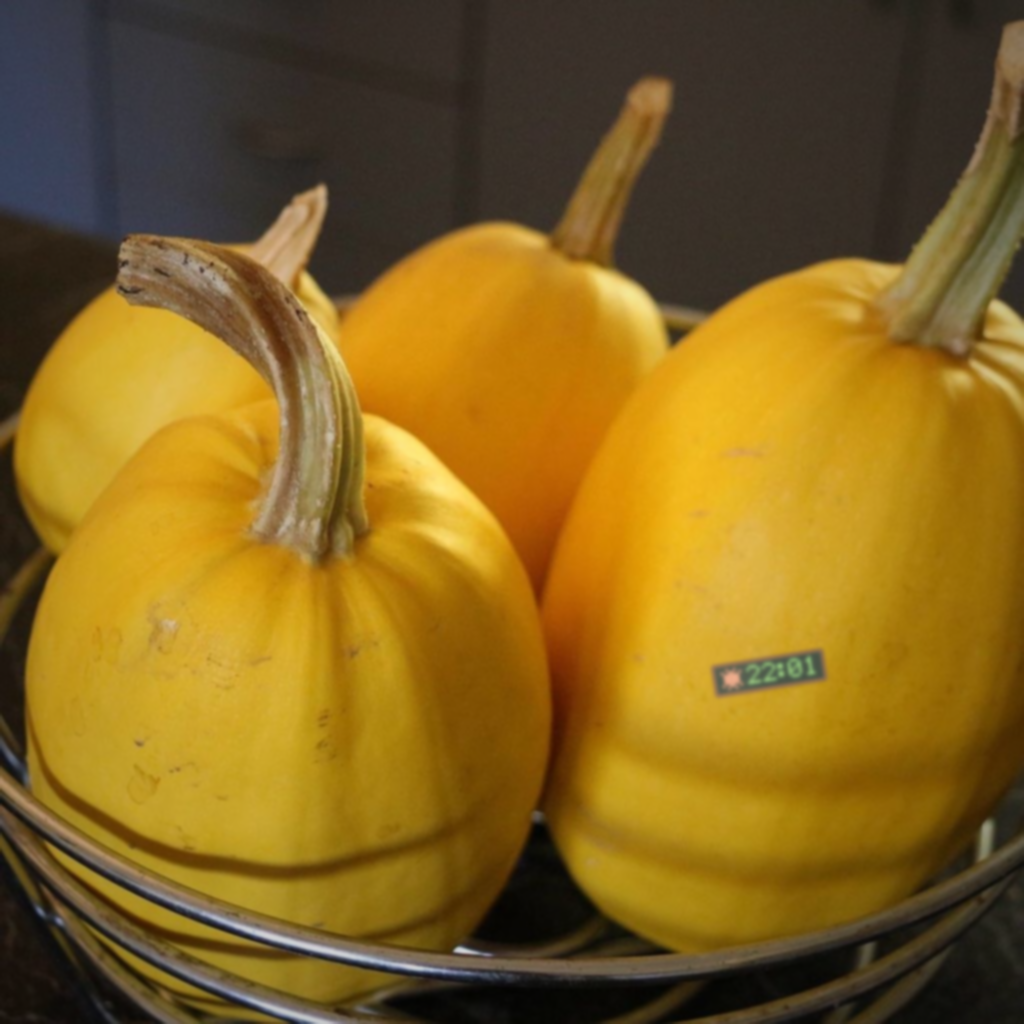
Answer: h=22 m=1
